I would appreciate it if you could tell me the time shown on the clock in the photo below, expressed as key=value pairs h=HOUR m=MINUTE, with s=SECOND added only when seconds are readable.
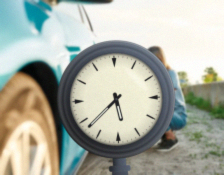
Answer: h=5 m=38
